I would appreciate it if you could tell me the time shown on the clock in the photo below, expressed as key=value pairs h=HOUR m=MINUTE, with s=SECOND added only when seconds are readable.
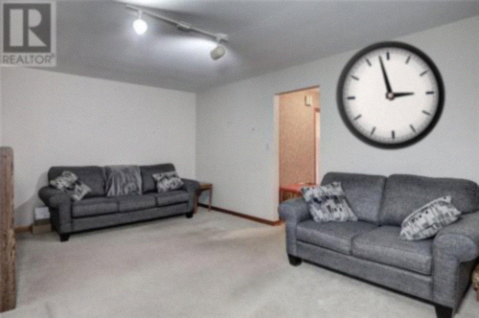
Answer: h=2 m=58
